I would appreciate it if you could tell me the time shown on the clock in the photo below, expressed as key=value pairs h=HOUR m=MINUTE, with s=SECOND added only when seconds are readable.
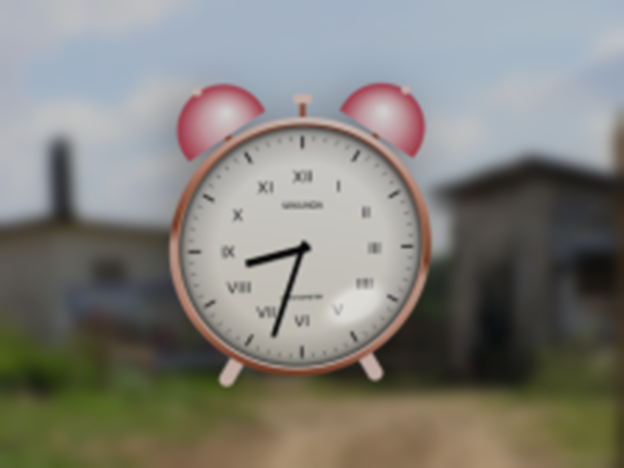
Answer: h=8 m=33
